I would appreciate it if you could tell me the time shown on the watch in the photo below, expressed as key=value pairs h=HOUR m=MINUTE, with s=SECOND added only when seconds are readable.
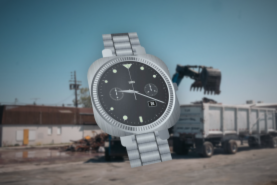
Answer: h=9 m=20
